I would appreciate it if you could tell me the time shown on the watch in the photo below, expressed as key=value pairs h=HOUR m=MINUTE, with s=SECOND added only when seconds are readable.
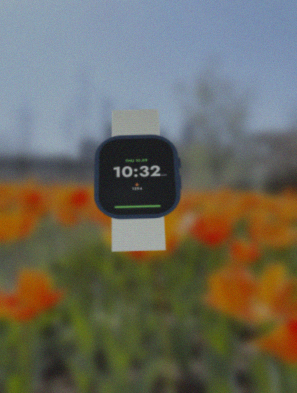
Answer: h=10 m=32
